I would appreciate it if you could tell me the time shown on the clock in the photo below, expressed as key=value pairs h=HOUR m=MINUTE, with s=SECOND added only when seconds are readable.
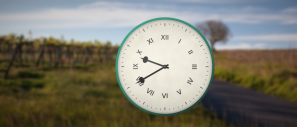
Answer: h=9 m=40
